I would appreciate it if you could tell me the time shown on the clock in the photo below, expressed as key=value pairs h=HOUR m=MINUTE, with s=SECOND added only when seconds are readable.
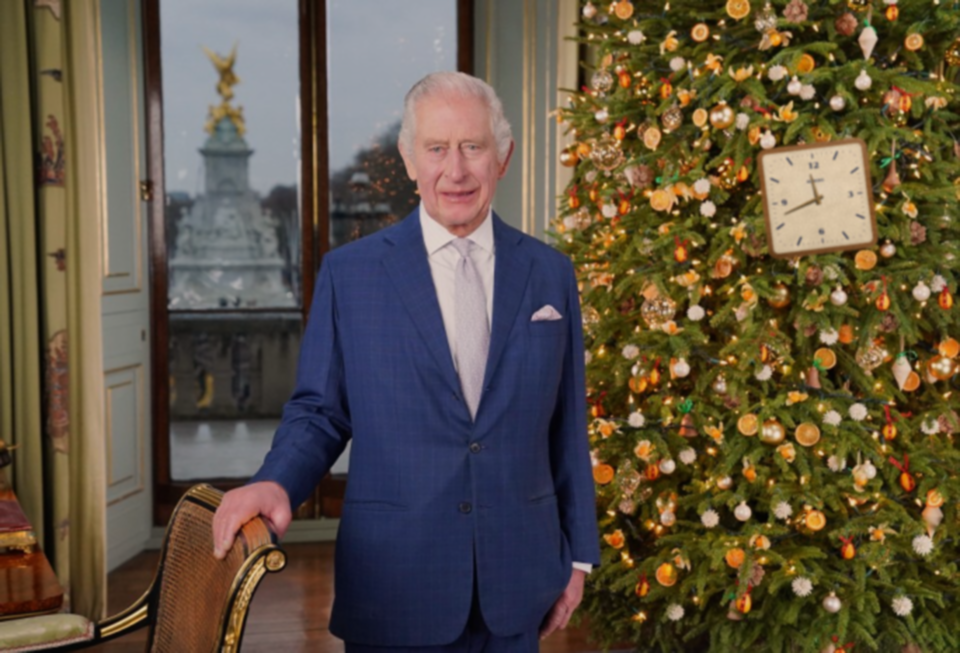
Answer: h=11 m=42
